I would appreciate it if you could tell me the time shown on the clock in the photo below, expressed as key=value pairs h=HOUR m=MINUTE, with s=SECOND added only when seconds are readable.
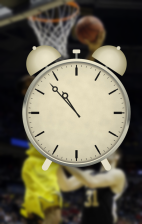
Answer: h=10 m=53
